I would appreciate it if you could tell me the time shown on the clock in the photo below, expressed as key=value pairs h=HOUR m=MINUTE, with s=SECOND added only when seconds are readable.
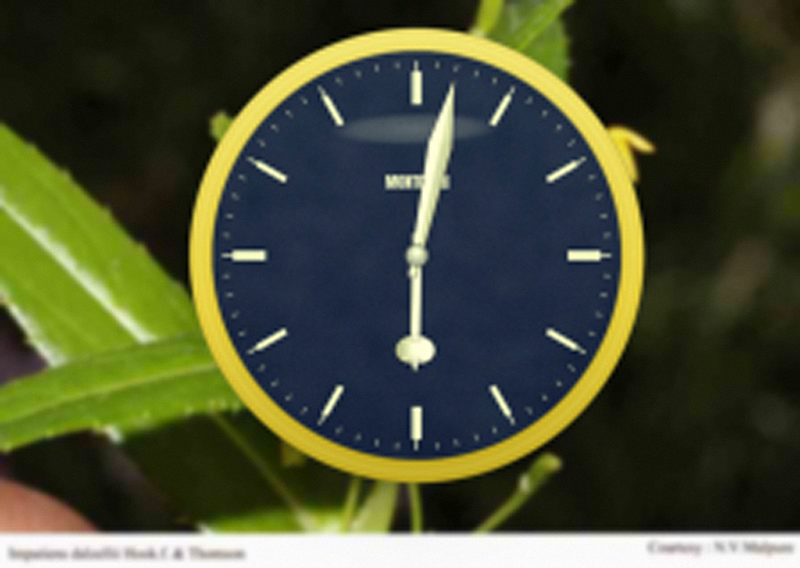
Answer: h=6 m=2
